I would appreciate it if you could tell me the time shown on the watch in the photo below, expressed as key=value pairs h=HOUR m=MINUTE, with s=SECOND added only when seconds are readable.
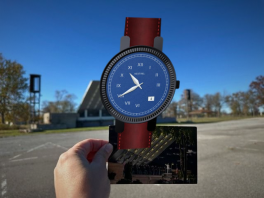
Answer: h=10 m=40
